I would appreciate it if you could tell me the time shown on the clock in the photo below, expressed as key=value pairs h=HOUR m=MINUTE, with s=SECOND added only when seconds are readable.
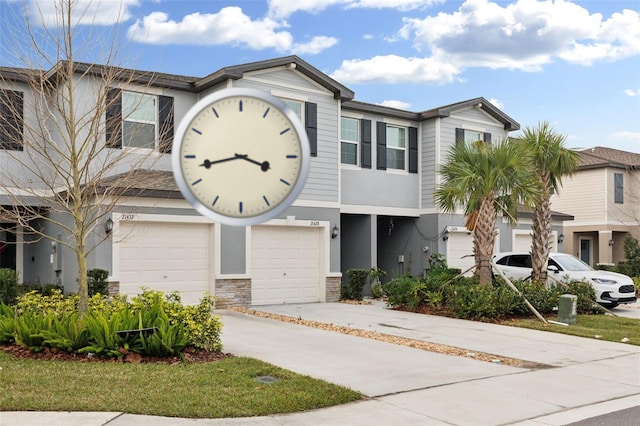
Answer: h=3 m=43
